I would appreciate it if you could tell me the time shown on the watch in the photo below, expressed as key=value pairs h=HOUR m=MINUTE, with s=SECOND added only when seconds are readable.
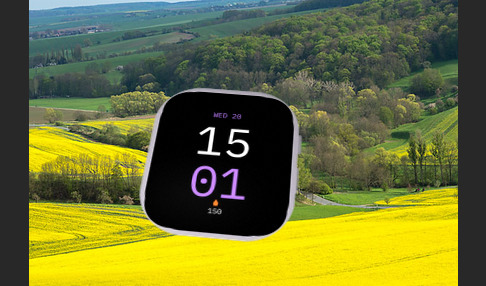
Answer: h=15 m=1
